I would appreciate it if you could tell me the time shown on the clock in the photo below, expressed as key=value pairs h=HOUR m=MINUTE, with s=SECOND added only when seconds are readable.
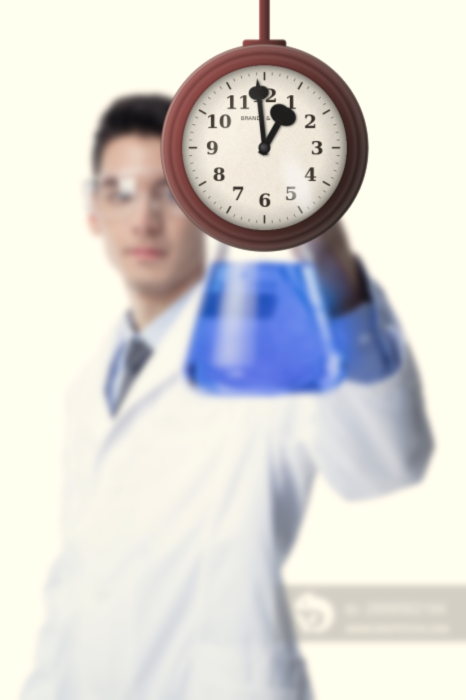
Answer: h=12 m=59
